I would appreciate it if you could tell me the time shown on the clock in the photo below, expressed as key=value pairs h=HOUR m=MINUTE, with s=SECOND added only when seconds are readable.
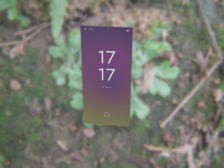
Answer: h=17 m=17
